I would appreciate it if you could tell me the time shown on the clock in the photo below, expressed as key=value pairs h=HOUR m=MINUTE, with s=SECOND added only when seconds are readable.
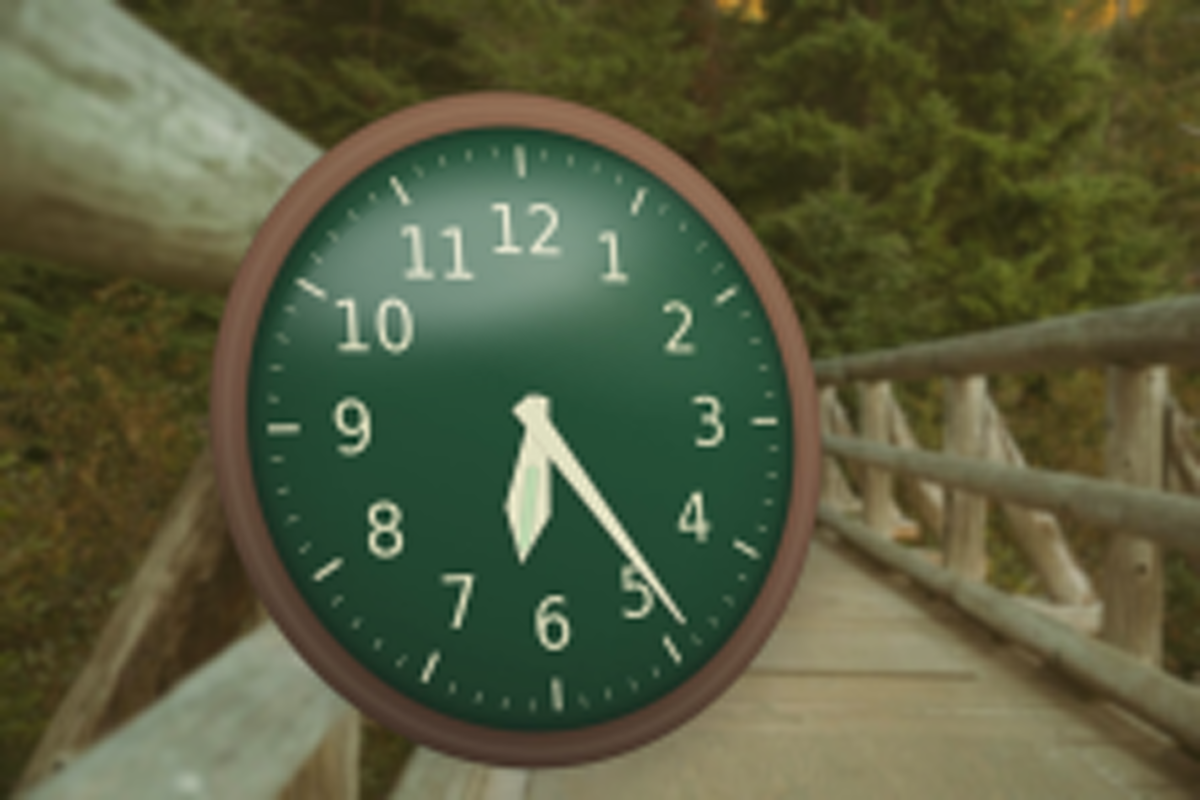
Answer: h=6 m=24
